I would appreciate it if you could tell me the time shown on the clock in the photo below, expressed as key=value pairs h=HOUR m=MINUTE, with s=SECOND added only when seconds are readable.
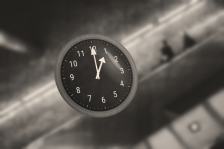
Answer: h=1 m=0
